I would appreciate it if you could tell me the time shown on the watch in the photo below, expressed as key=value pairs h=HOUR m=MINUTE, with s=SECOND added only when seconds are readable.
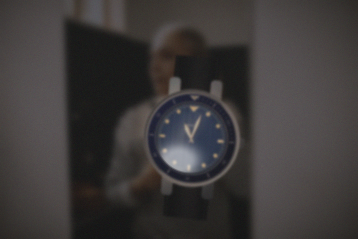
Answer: h=11 m=3
